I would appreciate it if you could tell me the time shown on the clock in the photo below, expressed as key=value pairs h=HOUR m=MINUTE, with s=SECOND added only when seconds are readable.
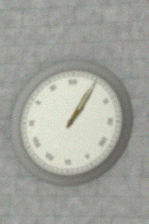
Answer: h=1 m=5
